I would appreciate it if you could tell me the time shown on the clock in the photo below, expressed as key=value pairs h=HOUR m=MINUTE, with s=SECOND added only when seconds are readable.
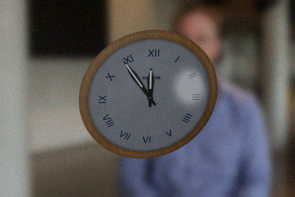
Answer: h=11 m=54
